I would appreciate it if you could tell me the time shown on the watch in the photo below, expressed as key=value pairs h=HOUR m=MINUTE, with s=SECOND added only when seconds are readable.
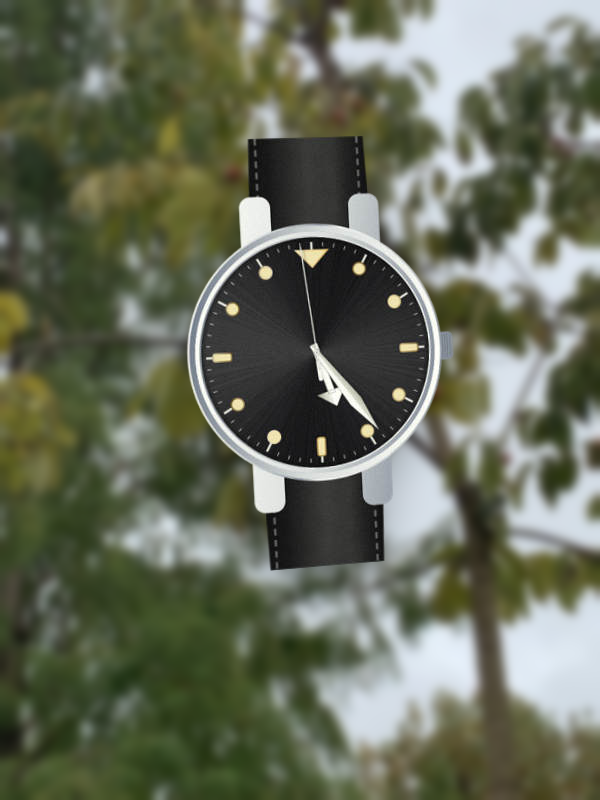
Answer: h=5 m=23 s=59
